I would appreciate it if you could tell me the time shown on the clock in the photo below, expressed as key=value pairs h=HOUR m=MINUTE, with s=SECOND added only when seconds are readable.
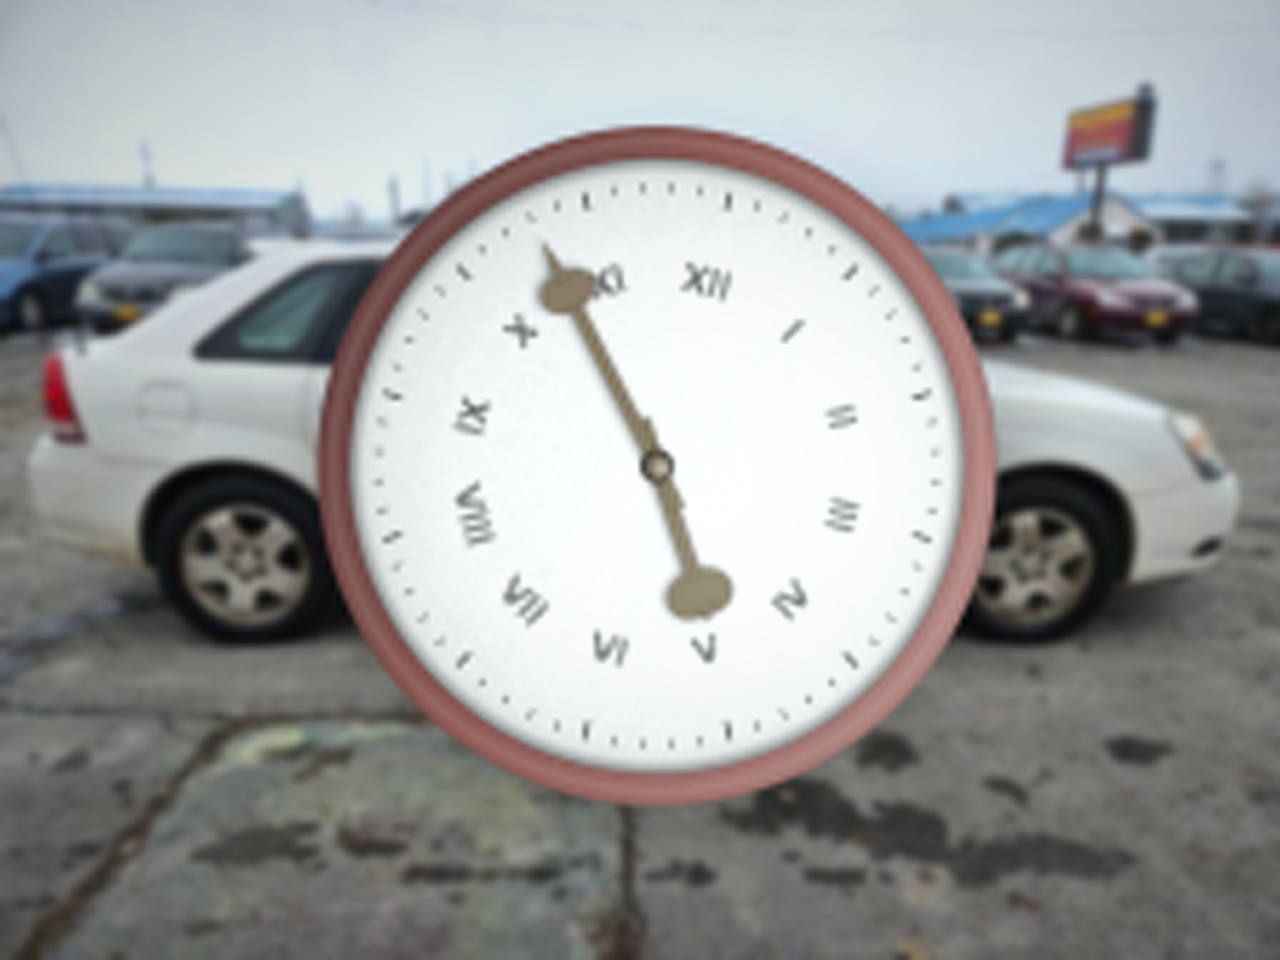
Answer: h=4 m=53
